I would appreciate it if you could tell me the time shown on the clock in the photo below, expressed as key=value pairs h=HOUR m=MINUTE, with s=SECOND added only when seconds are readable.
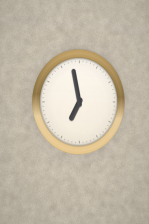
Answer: h=6 m=58
